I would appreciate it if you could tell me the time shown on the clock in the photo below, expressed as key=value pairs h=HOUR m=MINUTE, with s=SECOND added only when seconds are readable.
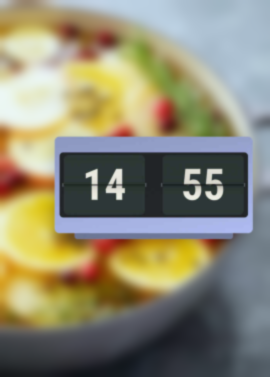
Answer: h=14 m=55
